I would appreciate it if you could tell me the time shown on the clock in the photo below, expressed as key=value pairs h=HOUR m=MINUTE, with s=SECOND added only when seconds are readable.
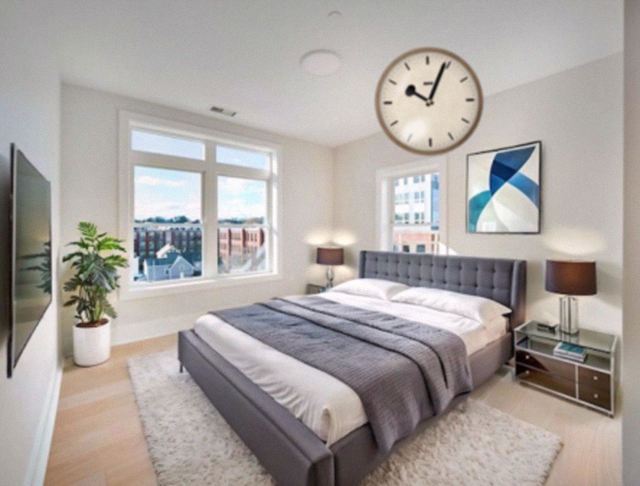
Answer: h=10 m=4
